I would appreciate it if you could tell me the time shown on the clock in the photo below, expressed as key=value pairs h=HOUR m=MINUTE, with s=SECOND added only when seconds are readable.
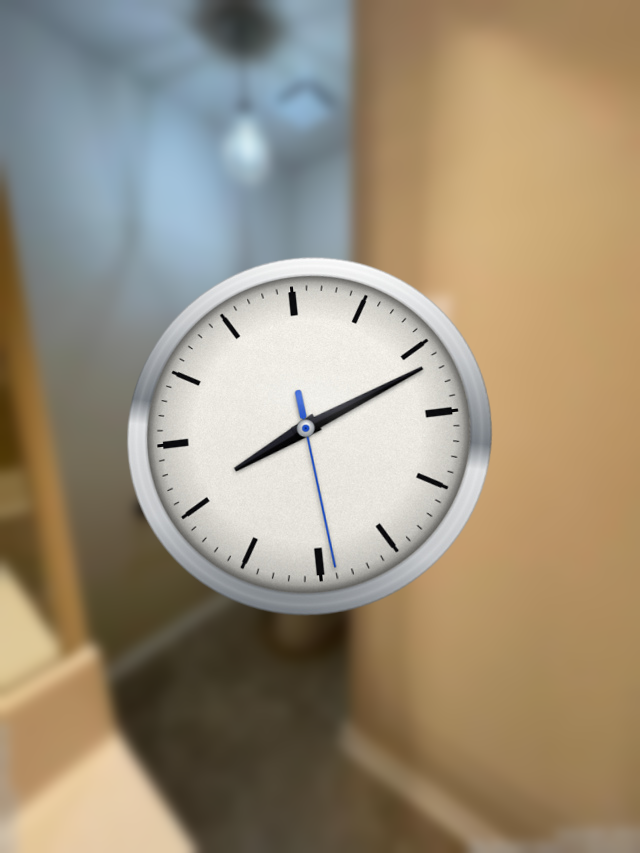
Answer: h=8 m=11 s=29
